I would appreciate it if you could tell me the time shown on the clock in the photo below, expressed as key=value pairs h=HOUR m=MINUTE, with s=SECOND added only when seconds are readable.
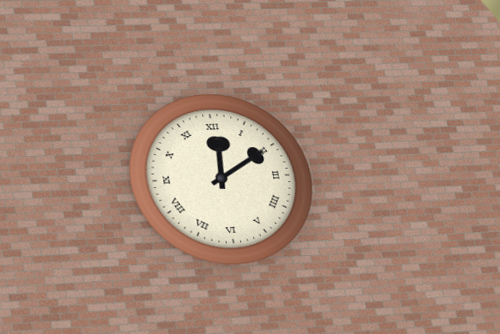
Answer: h=12 m=10
